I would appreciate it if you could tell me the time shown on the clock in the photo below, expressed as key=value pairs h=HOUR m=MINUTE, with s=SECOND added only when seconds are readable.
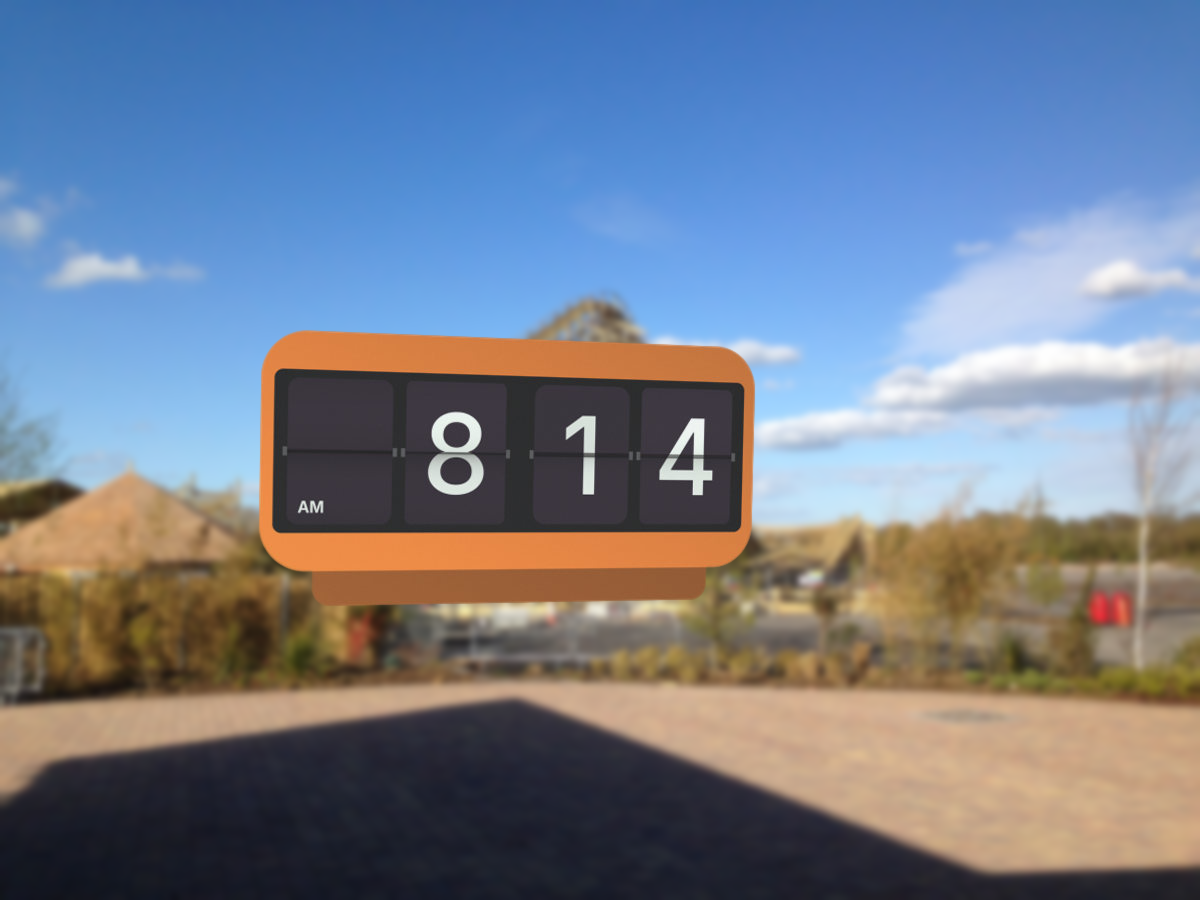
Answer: h=8 m=14
